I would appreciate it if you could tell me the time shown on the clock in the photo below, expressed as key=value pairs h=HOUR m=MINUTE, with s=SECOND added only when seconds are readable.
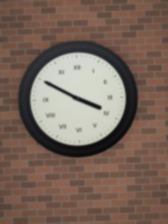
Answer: h=3 m=50
